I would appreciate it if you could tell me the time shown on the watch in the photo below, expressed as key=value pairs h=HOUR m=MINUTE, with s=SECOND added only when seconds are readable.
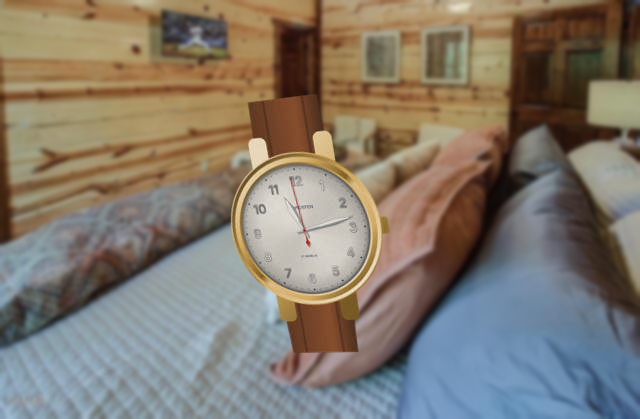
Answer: h=11 m=12 s=59
